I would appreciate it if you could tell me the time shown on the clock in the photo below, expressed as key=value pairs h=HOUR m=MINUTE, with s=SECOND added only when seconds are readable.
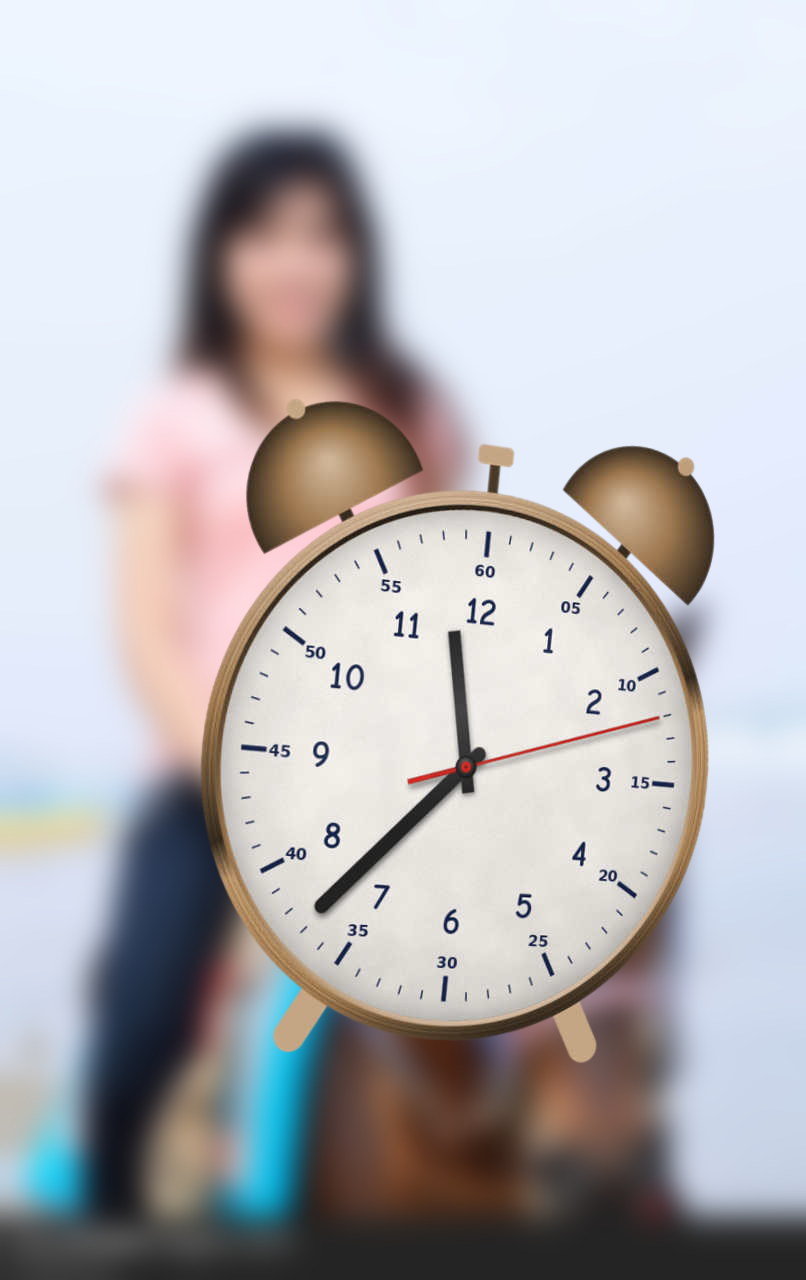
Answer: h=11 m=37 s=12
